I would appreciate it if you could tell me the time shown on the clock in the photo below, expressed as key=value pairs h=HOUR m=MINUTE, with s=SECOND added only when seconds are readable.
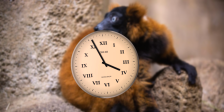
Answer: h=3 m=56
